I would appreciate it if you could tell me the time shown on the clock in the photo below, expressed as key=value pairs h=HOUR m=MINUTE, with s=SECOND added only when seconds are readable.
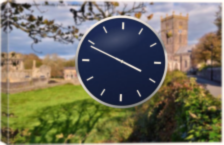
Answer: h=3 m=49
